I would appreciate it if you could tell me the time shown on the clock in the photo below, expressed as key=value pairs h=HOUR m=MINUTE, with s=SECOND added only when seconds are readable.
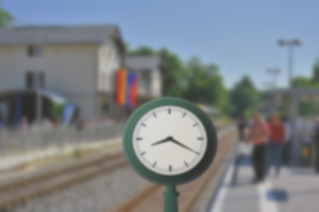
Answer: h=8 m=20
